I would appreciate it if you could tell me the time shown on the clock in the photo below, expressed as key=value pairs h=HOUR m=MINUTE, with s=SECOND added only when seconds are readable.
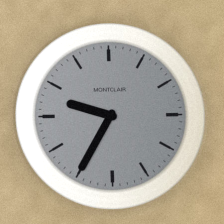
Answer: h=9 m=35
